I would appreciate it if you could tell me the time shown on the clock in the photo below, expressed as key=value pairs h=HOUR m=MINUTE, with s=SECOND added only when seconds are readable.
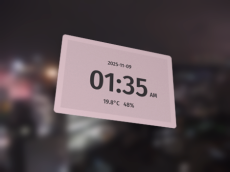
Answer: h=1 m=35
